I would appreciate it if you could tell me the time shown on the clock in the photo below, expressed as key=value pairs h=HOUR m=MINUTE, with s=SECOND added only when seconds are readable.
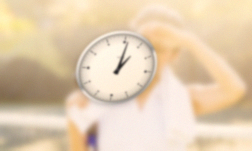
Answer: h=1 m=1
